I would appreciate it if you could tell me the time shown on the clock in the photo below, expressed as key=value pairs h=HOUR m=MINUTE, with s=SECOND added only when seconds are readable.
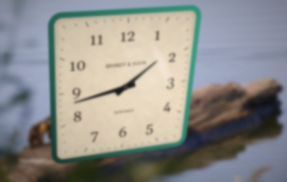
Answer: h=1 m=43
